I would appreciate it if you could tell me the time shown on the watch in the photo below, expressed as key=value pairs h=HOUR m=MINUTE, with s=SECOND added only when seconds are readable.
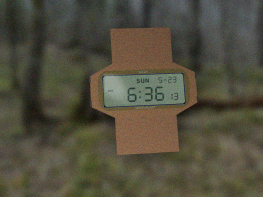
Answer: h=6 m=36 s=13
